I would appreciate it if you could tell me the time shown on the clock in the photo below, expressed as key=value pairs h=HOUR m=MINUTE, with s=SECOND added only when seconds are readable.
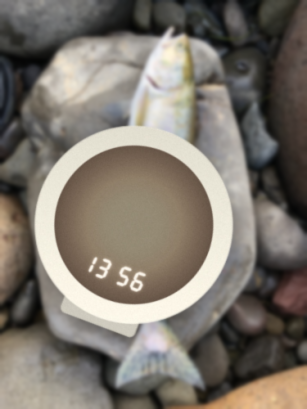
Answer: h=13 m=56
